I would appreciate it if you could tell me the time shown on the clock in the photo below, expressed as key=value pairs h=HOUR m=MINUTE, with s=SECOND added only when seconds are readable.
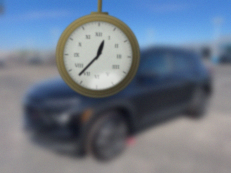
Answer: h=12 m=37
